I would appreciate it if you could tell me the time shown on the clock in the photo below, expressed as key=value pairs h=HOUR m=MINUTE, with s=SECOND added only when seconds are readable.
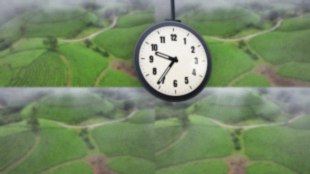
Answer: h=9 m=36
